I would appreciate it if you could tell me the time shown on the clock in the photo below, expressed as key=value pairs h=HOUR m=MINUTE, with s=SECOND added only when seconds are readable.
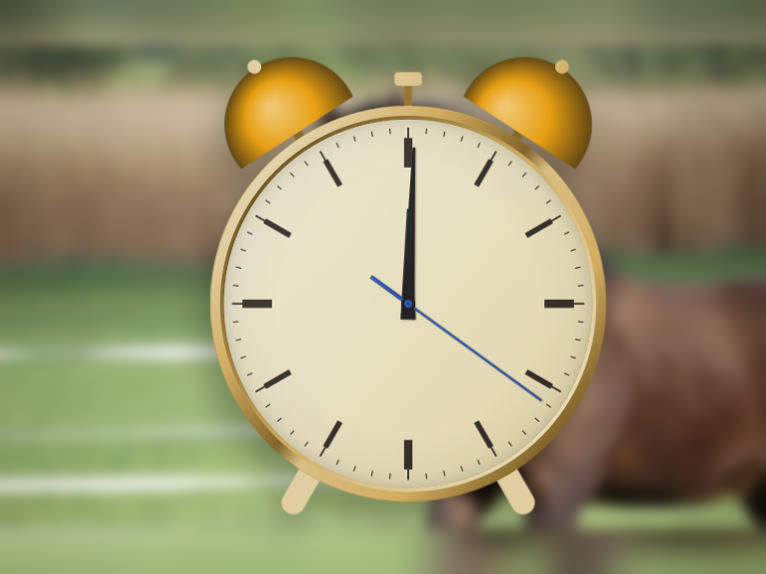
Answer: h=12 m=0 s=21
